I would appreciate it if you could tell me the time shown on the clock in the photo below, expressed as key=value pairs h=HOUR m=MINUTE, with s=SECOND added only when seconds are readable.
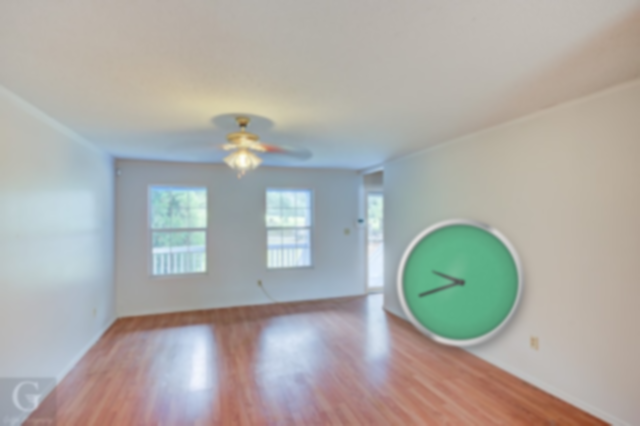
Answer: h=9 m=42
